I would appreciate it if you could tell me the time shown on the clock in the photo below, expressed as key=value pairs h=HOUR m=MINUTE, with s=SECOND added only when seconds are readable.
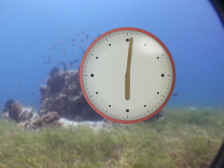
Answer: h=6 m=1
